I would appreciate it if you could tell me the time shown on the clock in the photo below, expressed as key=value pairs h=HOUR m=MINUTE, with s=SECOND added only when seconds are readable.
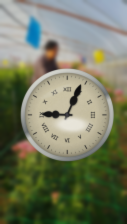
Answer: h=9 m=4
